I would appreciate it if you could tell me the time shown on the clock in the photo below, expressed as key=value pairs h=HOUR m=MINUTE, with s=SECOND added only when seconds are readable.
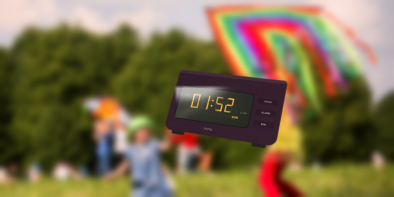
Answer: h=1 m=52
